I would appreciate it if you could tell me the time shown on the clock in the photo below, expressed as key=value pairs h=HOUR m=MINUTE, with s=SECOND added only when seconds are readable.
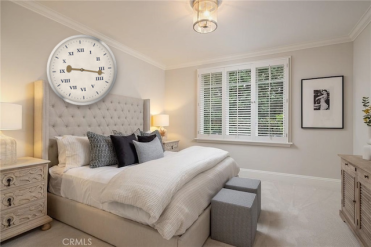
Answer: h=9 m=17
